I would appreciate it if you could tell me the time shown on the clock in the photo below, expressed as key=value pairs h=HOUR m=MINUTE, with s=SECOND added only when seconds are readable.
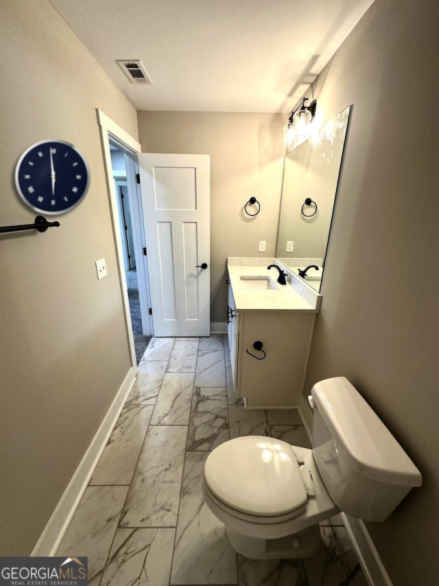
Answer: h=5 m=59
